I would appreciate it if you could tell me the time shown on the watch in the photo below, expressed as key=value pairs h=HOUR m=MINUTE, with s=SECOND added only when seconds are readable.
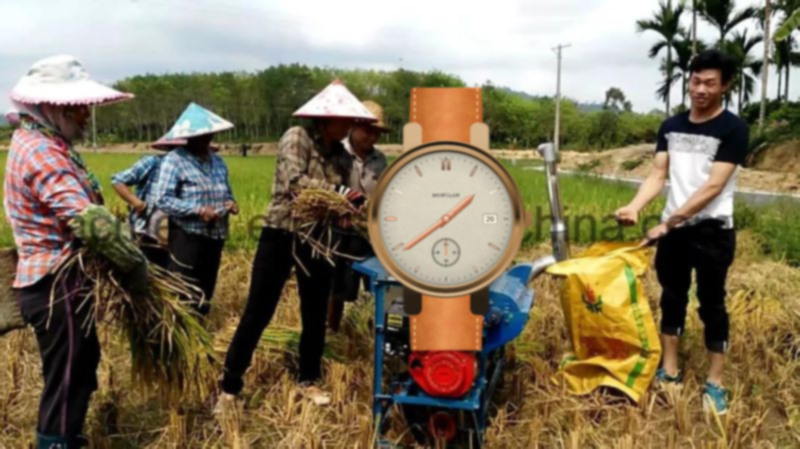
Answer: h=1 m=39
